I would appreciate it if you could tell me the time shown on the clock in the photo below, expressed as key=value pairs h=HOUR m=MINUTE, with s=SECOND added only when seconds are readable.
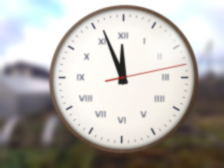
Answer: h=11 m=56 s=13
